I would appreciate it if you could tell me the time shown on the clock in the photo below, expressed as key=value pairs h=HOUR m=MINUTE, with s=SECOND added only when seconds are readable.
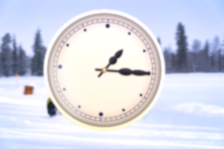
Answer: h=1 m=15
